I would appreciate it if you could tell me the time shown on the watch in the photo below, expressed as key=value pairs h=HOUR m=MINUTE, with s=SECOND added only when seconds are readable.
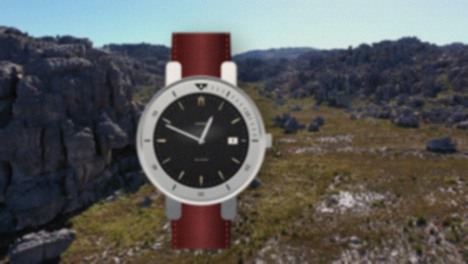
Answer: h=12 m=49
